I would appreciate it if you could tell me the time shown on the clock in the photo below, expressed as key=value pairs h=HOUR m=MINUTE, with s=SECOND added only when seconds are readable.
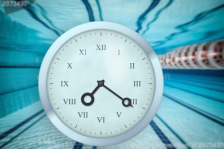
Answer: h=7 m=21
